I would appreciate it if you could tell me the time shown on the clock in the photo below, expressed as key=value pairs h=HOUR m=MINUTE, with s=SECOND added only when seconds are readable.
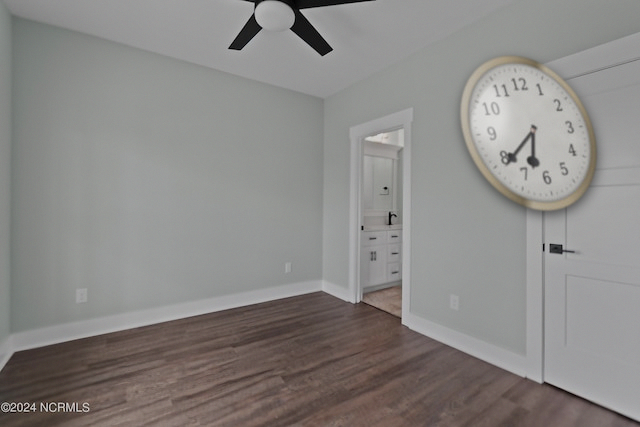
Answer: h=6 m=39
